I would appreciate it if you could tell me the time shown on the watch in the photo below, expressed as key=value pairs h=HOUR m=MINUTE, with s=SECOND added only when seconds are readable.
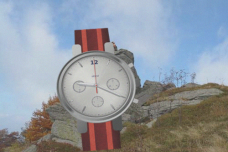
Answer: h=9 m=20
